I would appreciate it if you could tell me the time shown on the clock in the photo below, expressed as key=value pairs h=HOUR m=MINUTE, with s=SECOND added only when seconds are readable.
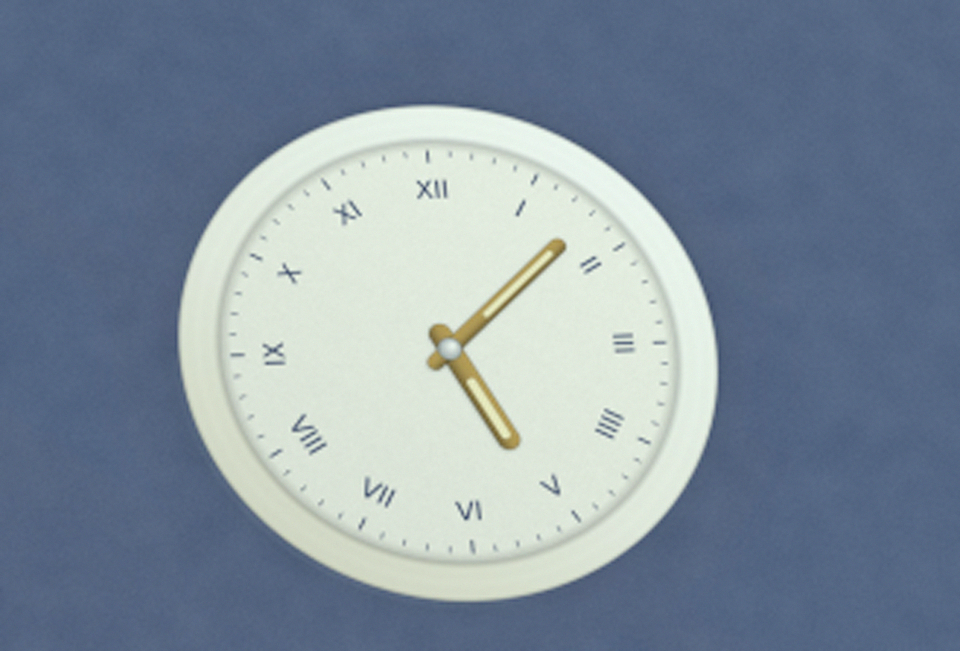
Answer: h=5 m=8
